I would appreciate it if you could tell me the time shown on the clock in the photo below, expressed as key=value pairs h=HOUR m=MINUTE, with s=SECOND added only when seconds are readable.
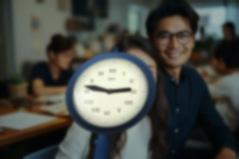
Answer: h=2 m=47
